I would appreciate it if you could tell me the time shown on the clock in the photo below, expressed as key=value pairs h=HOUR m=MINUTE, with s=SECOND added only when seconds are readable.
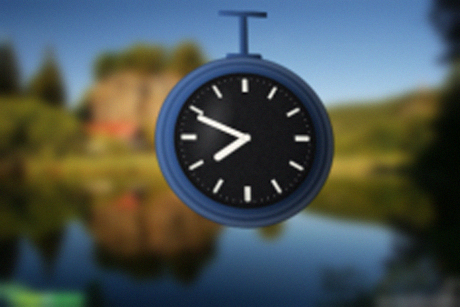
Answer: h=7 m=49
